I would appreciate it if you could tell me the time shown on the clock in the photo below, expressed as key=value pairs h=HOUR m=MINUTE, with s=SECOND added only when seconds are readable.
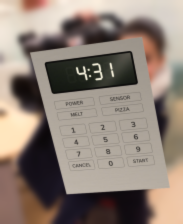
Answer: h=4 m=31
